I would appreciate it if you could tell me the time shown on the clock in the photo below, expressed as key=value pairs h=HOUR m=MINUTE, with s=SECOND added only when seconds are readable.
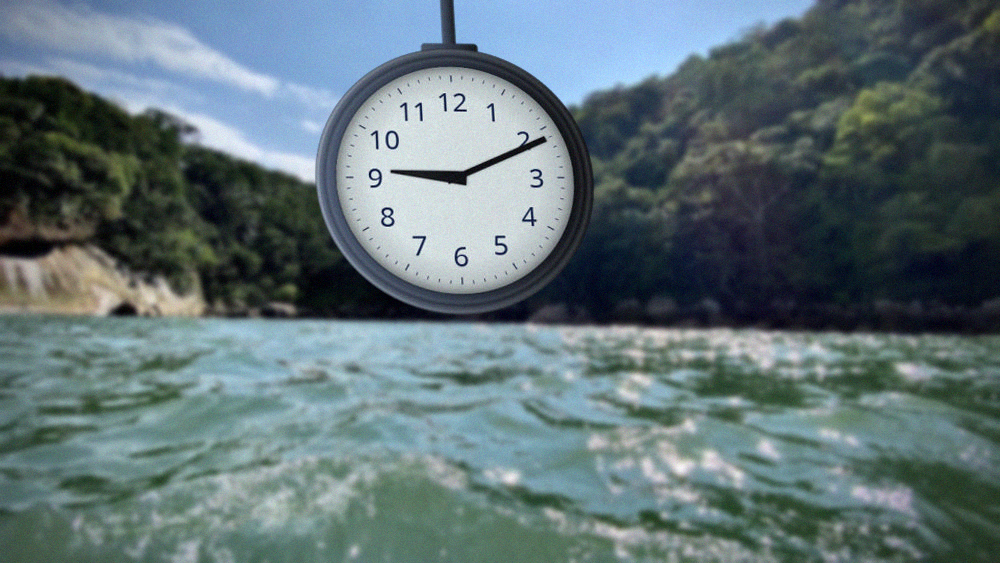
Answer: h=9 m=11
